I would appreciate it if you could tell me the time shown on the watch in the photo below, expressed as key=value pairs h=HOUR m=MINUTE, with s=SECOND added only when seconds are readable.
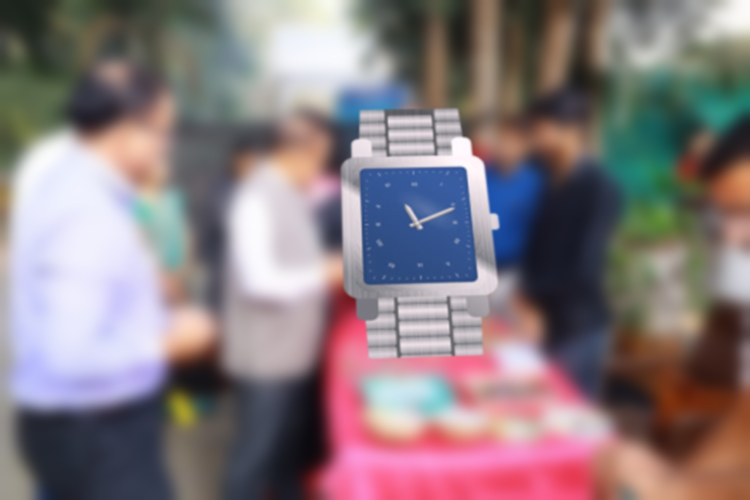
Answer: h=11 m=11
